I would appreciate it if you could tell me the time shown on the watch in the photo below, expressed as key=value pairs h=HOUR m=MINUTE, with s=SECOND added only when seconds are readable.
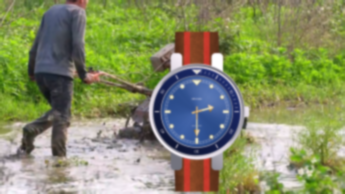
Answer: h=2 m=30
